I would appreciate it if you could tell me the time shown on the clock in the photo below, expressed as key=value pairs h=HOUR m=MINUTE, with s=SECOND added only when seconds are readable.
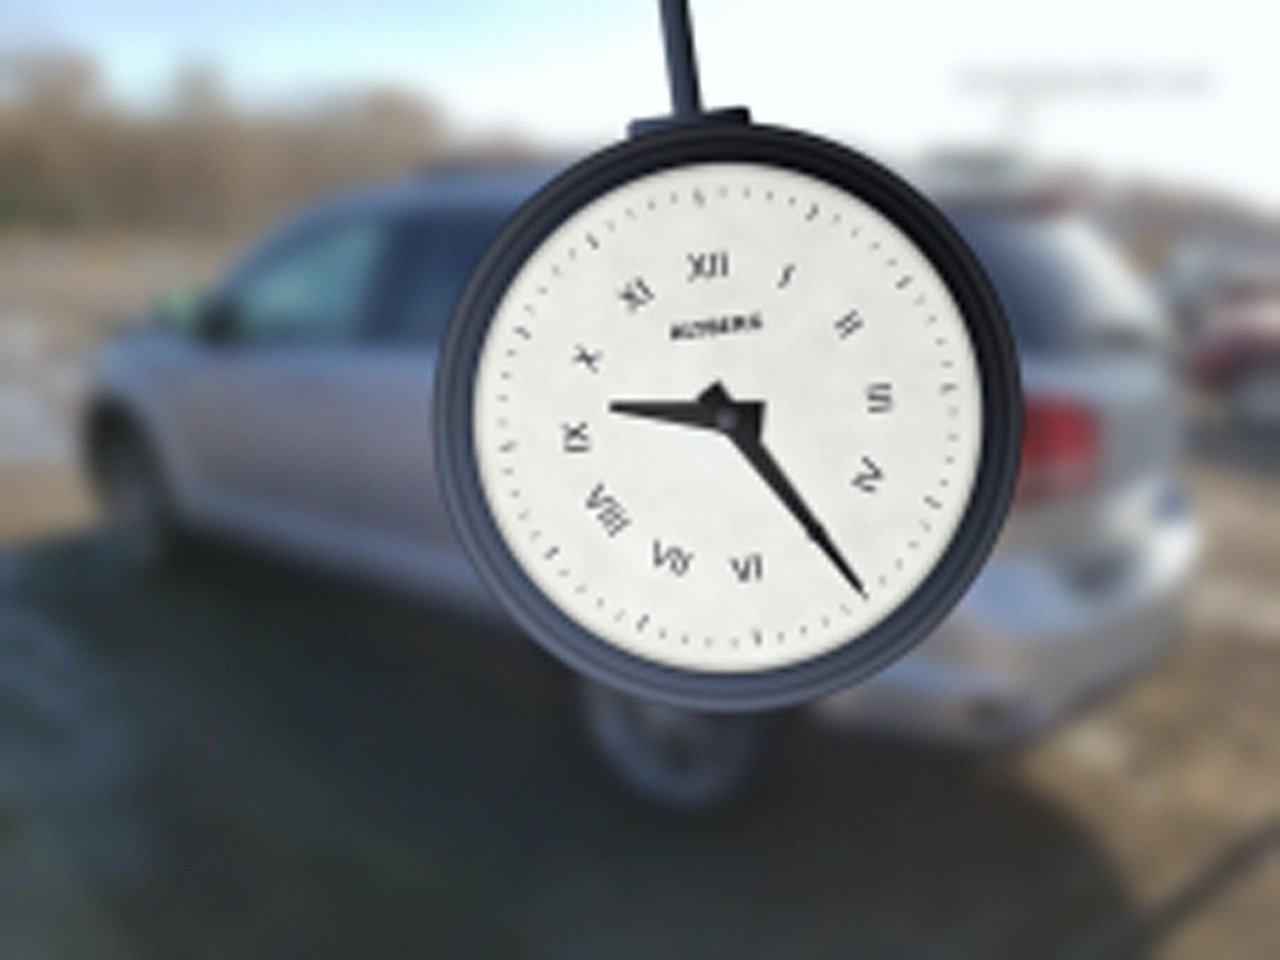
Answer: h=9 m=25
